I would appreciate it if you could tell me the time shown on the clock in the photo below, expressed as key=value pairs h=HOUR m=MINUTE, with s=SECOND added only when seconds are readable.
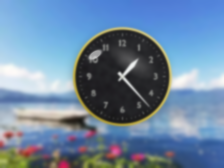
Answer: h=1 m=23
